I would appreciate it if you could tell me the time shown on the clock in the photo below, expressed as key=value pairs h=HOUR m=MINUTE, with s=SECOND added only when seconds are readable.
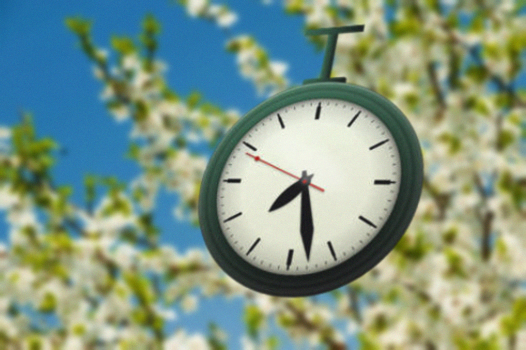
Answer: h=7 m=27 s=49
